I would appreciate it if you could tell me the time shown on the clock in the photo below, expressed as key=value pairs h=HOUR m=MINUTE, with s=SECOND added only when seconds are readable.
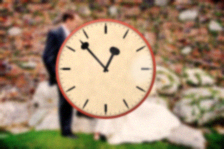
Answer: h=12 m=53
